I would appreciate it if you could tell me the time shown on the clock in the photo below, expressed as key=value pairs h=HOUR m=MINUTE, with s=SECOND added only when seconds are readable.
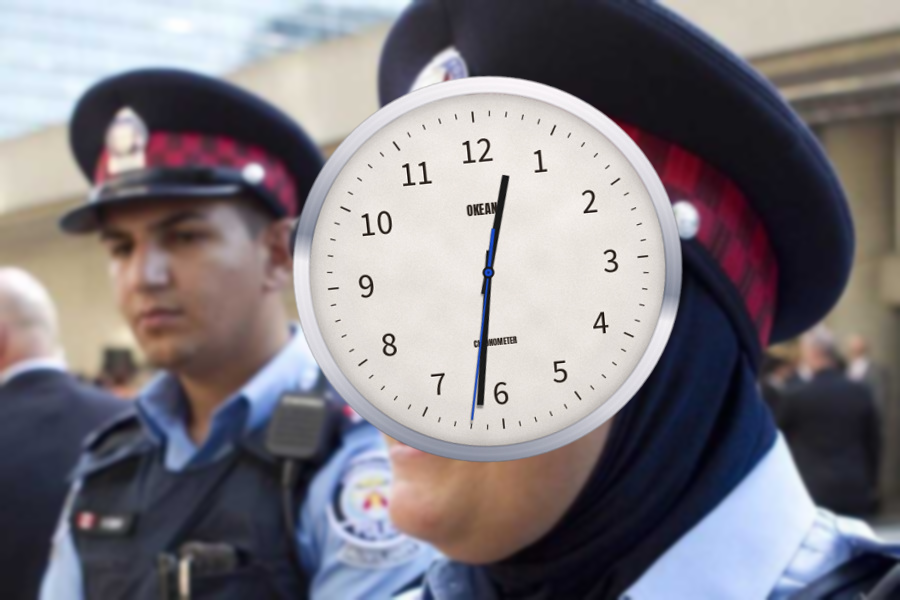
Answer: h=12 m=31 s=32
